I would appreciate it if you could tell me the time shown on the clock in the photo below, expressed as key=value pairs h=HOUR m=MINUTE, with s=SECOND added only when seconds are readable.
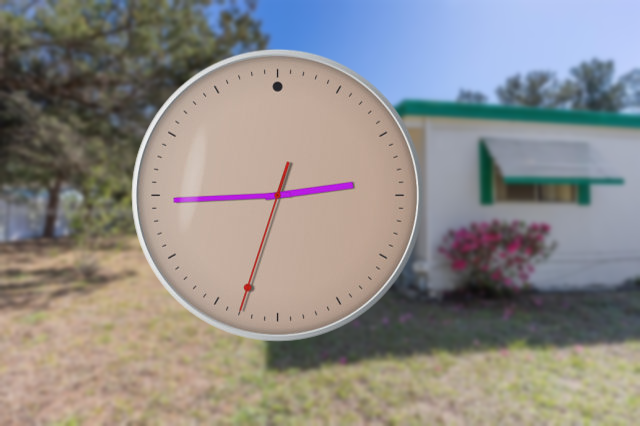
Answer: h=2 m=44 s=33
